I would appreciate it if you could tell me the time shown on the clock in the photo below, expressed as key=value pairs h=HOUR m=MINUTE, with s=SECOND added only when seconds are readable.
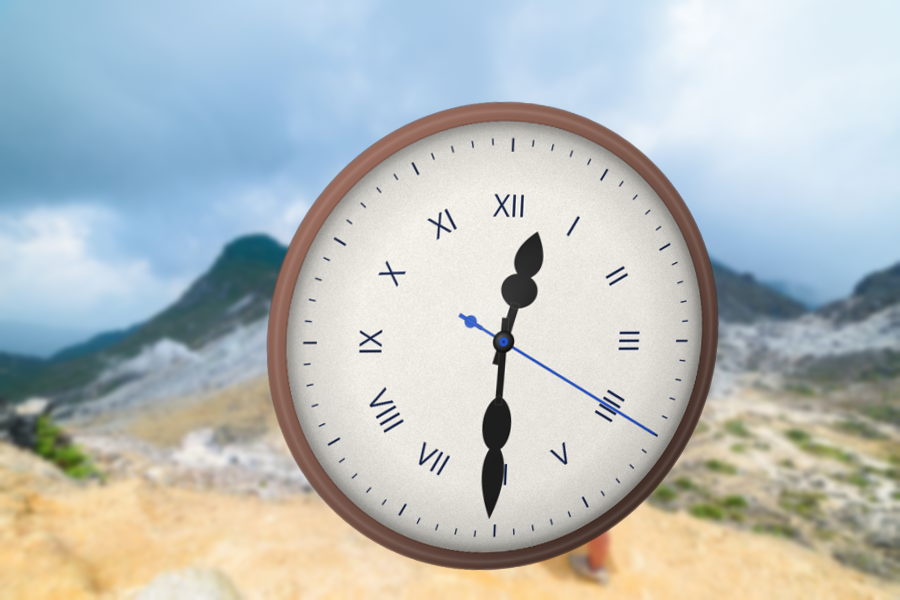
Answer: h=12 m=30 s=20
